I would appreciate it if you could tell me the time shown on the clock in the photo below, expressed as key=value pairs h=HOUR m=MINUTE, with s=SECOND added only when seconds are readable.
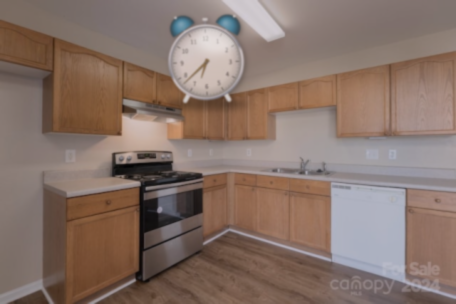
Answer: h=6 m=38
